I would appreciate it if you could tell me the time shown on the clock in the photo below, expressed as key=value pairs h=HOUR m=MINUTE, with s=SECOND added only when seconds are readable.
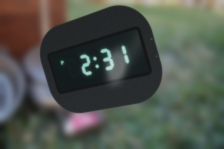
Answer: h=2 m=31
